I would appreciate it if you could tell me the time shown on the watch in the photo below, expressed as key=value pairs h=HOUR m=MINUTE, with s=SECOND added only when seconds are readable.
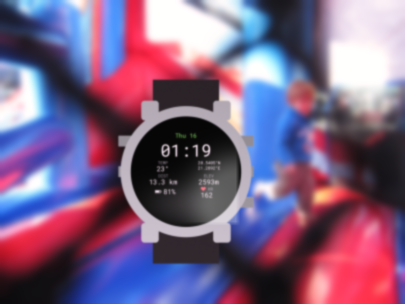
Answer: h=1 m=19
